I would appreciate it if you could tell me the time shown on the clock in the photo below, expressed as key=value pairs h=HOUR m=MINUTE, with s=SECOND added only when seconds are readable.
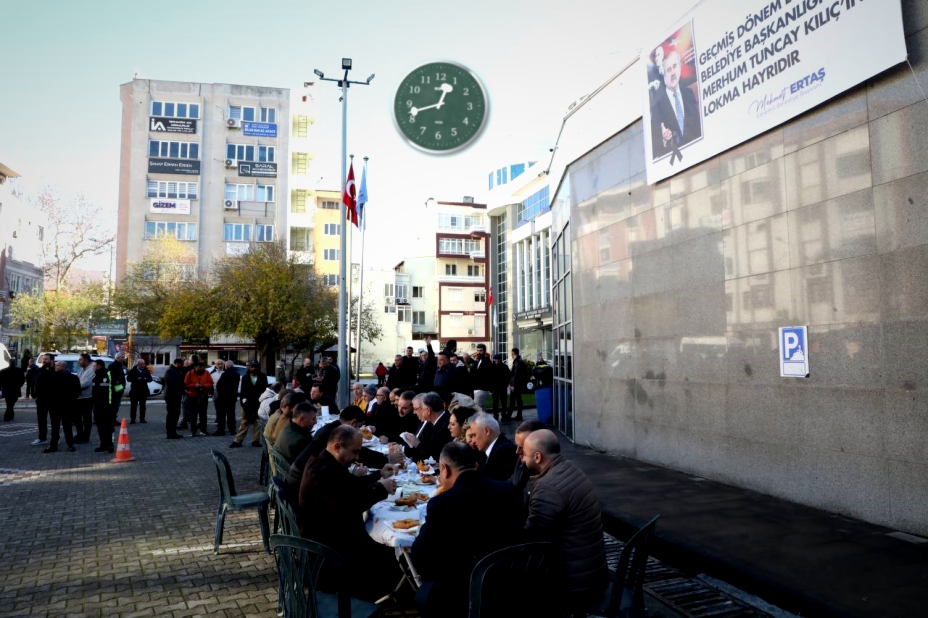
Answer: h=12 m=42
